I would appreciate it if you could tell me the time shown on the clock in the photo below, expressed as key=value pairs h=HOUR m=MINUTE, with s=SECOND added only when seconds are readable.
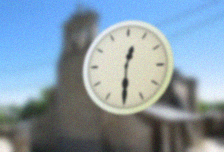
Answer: h=12 m=30
